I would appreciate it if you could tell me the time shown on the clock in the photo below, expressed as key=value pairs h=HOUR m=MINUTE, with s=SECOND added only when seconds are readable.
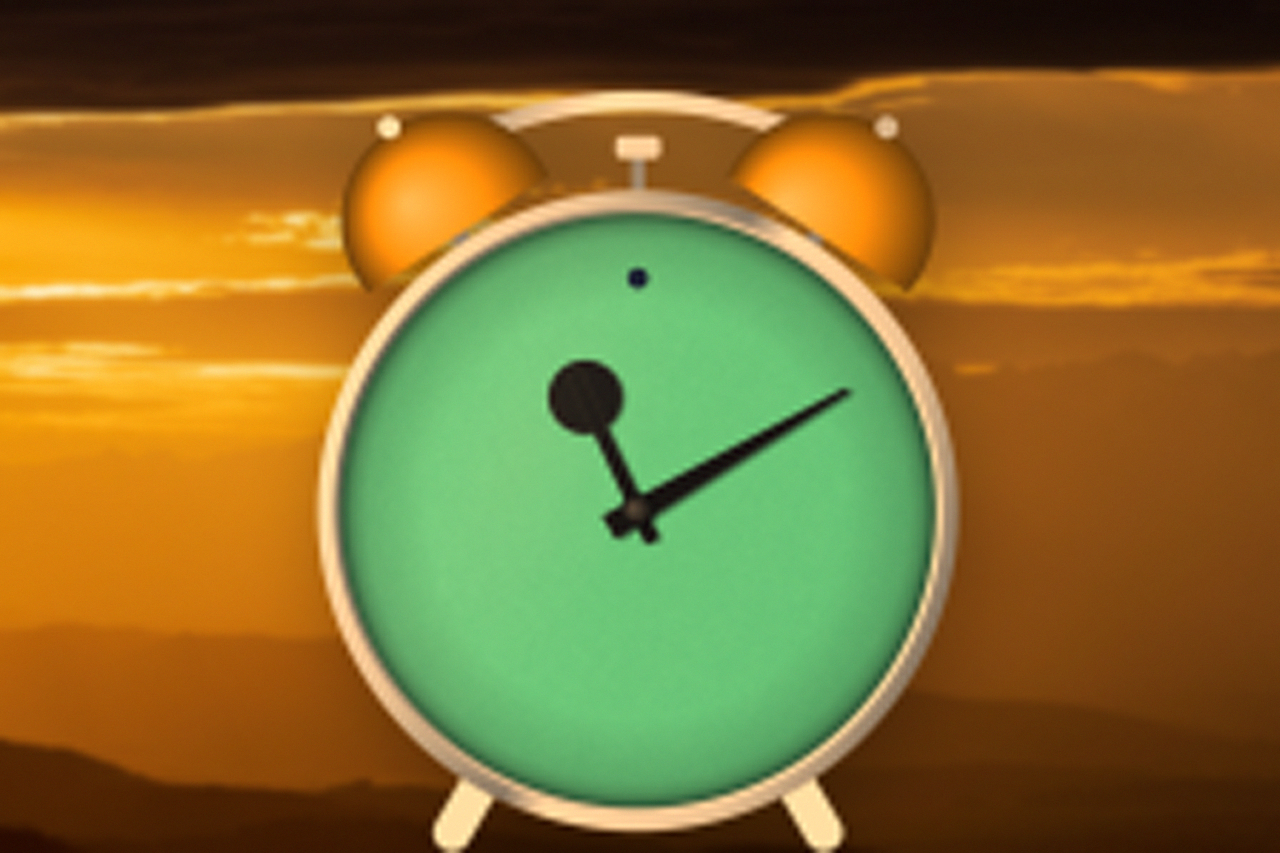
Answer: h=11 m=10
